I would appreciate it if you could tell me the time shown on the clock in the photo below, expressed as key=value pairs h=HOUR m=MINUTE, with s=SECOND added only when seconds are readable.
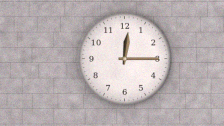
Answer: h=12 m=15
